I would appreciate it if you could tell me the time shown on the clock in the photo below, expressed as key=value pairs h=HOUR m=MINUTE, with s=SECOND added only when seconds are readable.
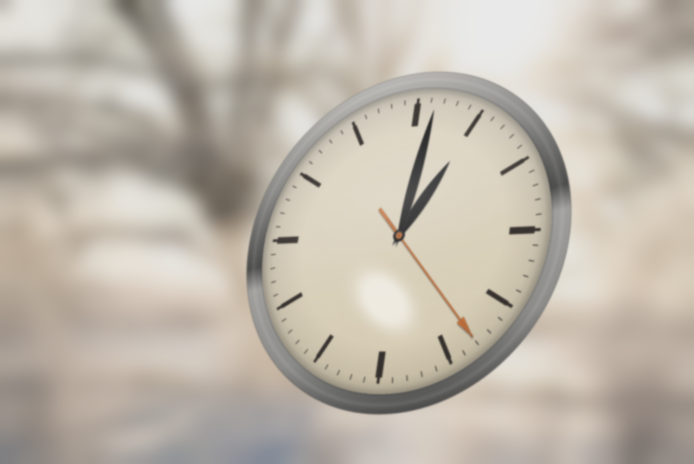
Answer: h=1 m=1 s=23
